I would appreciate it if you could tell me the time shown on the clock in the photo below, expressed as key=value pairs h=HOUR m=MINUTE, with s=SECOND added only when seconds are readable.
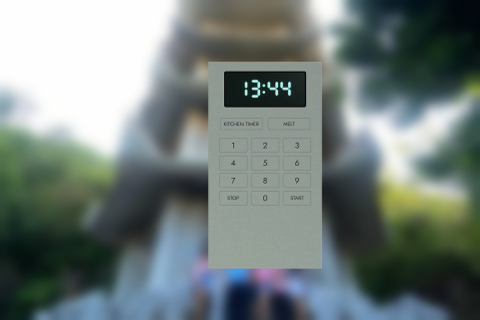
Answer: h=13 m=44
